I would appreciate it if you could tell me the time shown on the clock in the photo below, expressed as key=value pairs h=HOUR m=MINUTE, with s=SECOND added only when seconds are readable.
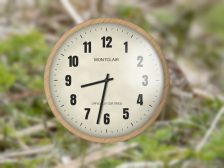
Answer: h=8 m=32
